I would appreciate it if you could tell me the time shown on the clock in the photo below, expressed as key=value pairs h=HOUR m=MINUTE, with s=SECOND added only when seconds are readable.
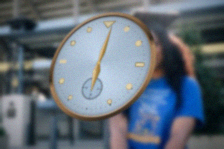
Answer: h=6 m=1
